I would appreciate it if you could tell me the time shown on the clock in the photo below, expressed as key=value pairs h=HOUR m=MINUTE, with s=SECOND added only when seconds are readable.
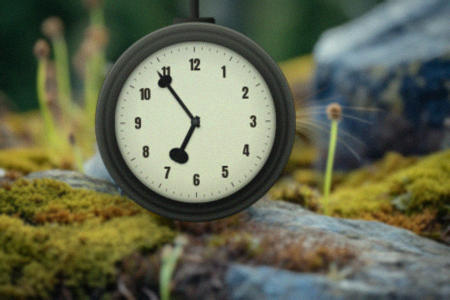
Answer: h=6 m=54
